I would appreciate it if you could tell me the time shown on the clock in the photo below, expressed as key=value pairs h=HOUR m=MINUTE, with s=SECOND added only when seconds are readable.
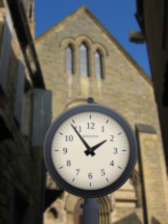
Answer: h=1 m=54
